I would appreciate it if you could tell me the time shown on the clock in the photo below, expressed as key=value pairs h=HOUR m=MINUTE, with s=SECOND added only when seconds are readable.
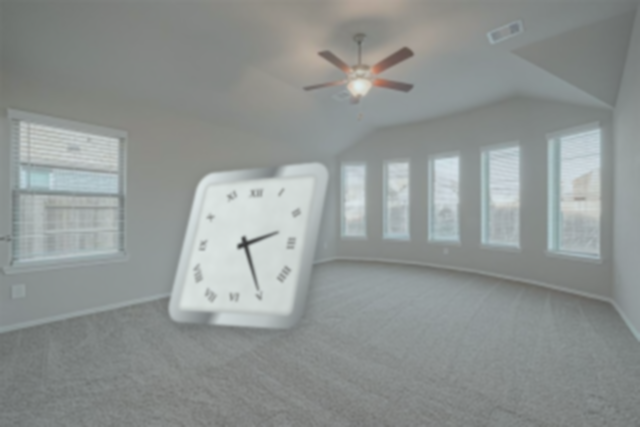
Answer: h=2 m=25
